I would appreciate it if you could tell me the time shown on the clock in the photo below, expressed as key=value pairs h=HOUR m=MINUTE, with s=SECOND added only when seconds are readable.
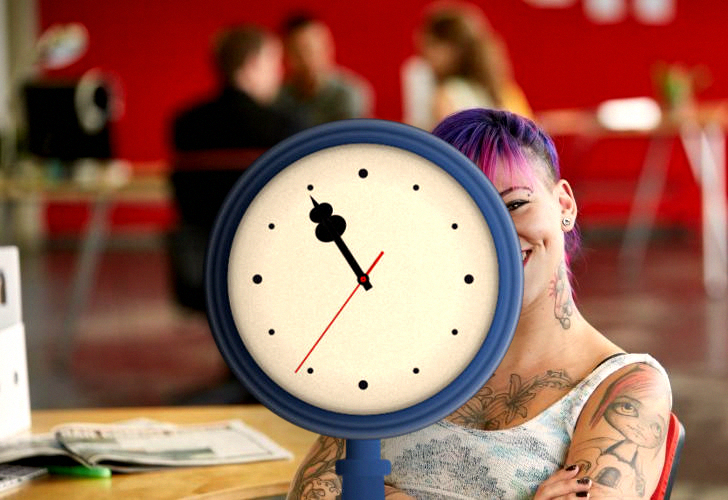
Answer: h=10 m=54 s=36
